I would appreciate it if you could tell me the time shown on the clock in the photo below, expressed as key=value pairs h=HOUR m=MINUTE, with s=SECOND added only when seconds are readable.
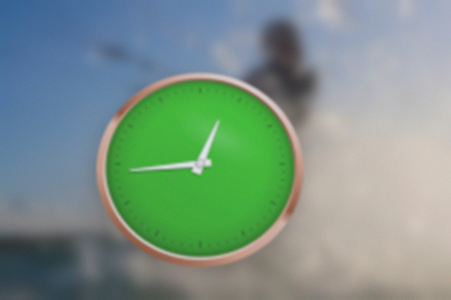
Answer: h=12 m=44
